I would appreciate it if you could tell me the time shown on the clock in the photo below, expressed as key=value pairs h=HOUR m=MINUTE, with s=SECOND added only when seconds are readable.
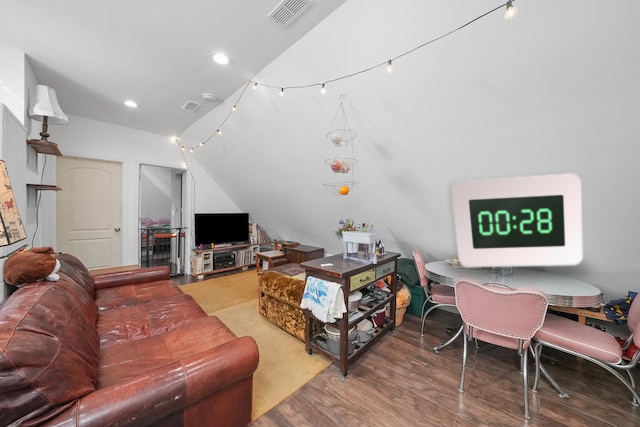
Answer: h=0 m=28
